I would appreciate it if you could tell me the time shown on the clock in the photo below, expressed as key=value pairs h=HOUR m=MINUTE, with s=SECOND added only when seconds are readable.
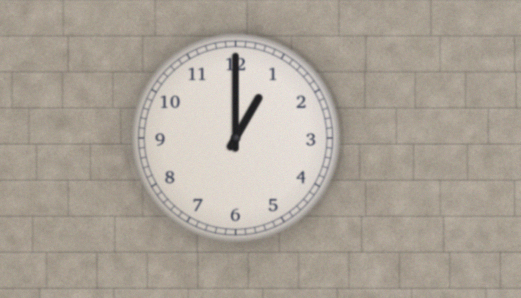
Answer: h=1 m=0
